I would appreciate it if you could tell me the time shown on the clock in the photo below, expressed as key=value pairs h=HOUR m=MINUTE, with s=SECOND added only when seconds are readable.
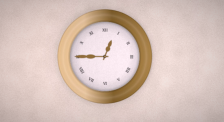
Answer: h=12 m=45
